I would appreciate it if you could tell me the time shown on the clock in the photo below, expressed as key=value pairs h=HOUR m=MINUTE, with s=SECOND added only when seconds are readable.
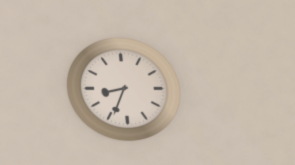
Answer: h=8 m=34
